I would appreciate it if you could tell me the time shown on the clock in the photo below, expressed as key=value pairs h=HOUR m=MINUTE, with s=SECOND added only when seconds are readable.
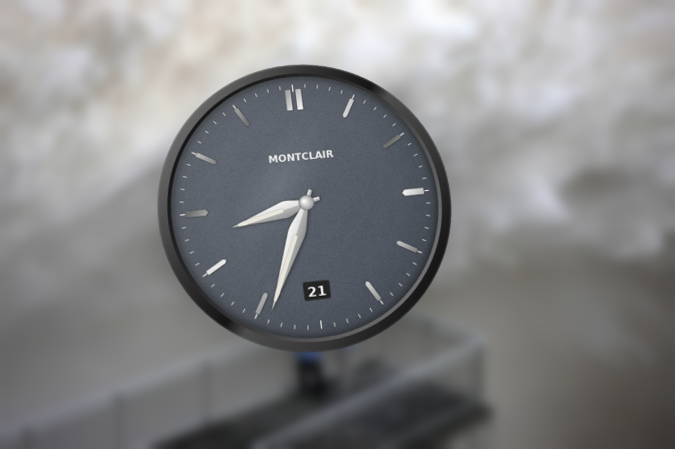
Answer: h=8 m=34
